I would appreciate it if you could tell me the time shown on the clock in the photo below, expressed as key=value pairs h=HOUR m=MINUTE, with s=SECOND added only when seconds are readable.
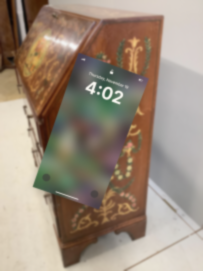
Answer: h=4 m=2
